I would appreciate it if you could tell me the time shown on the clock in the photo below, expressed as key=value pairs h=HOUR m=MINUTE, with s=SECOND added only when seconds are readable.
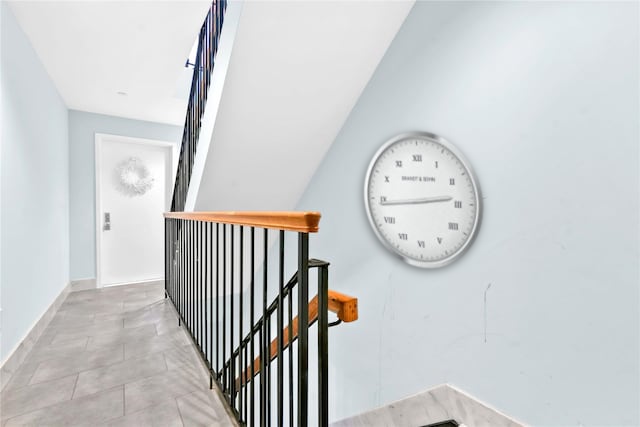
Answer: h=2 m=44
